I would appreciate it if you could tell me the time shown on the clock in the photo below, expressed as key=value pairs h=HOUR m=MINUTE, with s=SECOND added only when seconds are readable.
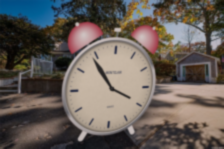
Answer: h=3 m=54
